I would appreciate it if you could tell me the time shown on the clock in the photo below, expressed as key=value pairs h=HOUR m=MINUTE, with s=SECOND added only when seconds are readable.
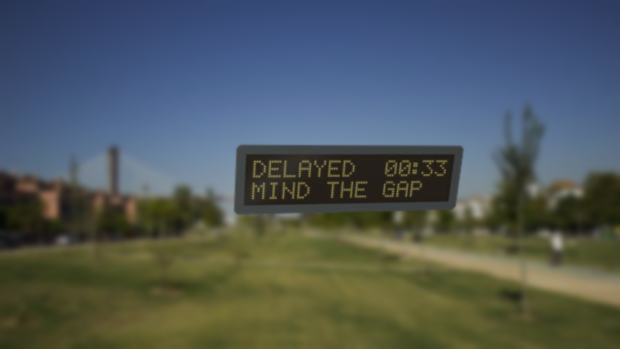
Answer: h=0 m=33
